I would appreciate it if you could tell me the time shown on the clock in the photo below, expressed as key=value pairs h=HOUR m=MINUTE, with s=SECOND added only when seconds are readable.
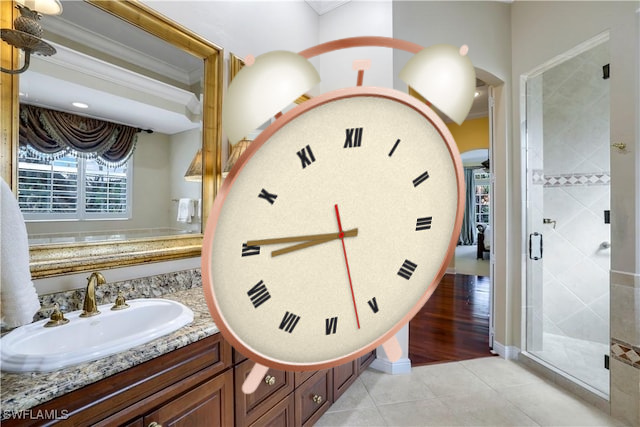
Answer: h=8 m=45 s=27
